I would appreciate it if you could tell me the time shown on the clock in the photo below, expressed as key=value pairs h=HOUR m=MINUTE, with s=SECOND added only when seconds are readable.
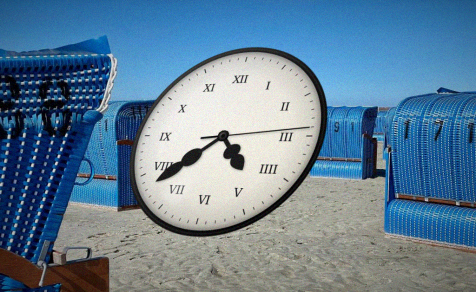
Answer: h=4 m=38 s=14
